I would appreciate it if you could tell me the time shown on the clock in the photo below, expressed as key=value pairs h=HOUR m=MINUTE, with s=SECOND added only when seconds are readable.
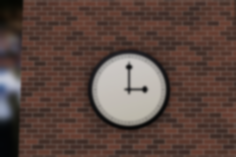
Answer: h=3 m=0
